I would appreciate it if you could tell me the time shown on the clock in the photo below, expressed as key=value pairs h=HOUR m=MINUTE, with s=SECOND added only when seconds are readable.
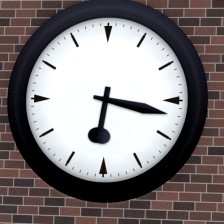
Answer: h=6 m=17
